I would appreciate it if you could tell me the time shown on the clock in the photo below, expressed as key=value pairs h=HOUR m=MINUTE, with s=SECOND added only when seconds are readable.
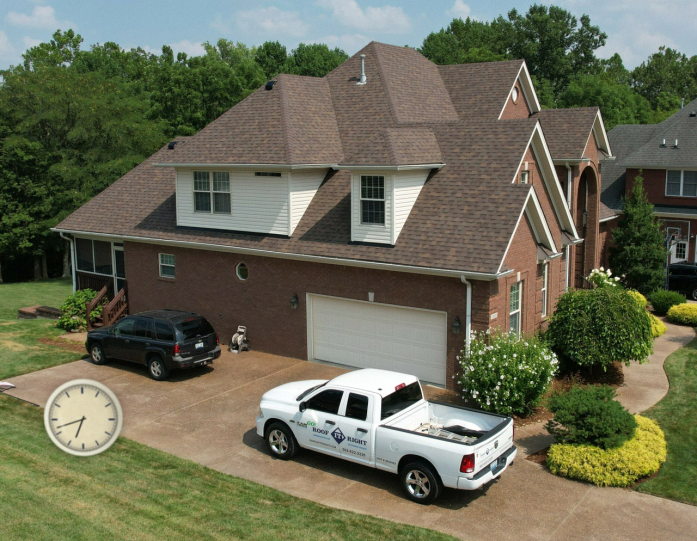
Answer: h=6 m=42
